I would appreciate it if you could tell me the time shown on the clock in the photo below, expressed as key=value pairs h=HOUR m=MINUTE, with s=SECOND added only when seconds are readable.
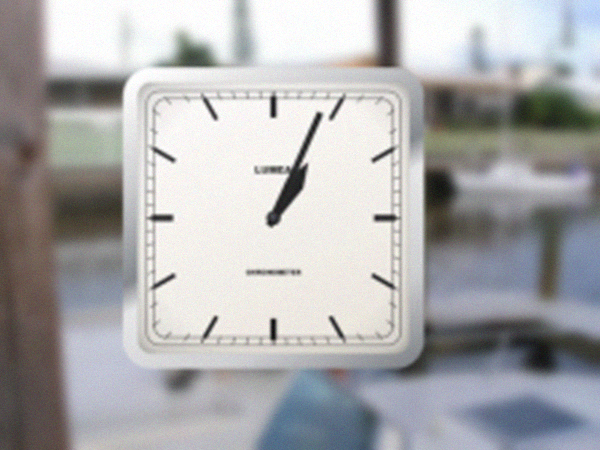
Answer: h=1 m=4
